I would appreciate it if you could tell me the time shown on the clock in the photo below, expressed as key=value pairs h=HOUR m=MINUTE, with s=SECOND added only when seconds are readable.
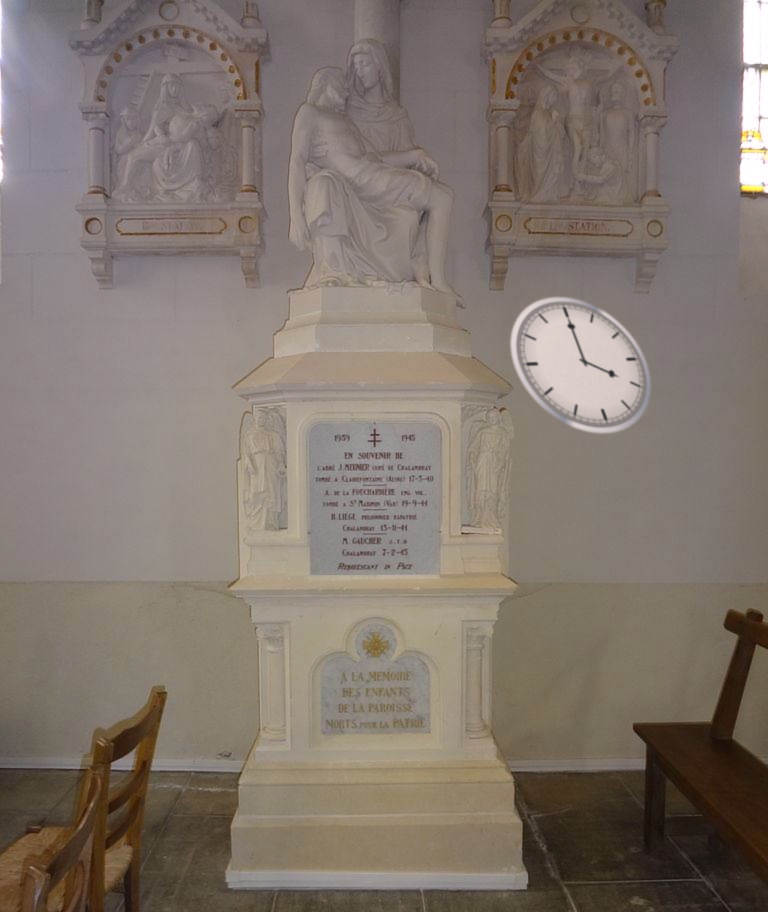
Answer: h=4 m=0
